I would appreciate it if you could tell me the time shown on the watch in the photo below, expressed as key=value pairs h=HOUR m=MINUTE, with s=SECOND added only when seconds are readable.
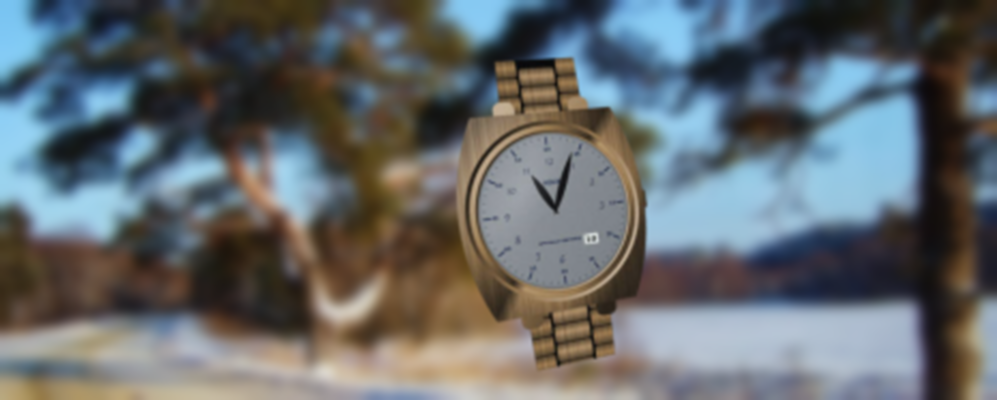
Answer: h=11 m=4
